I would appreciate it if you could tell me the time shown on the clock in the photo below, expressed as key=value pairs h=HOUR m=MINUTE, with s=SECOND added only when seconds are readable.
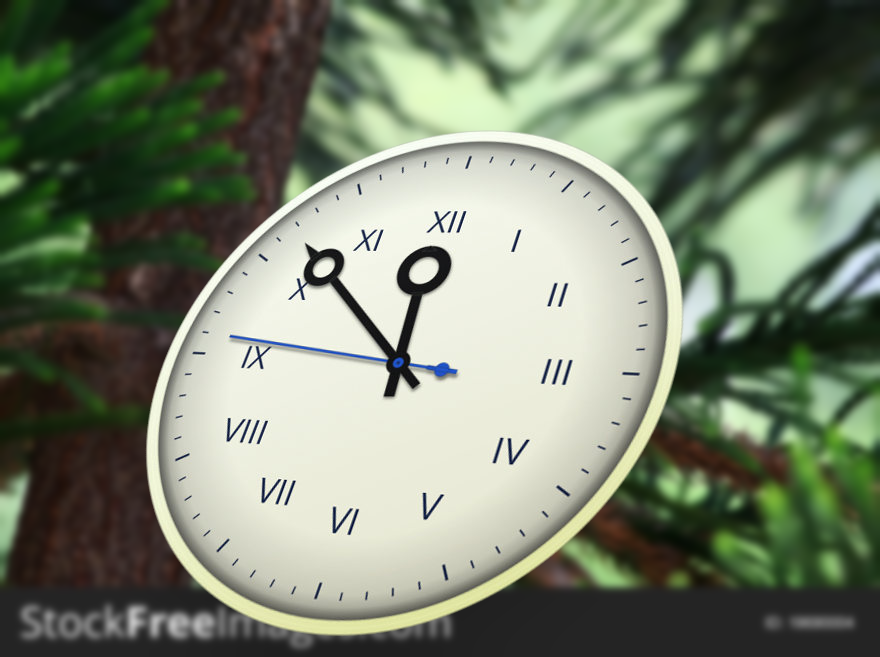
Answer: h=11 m=51 s=46
